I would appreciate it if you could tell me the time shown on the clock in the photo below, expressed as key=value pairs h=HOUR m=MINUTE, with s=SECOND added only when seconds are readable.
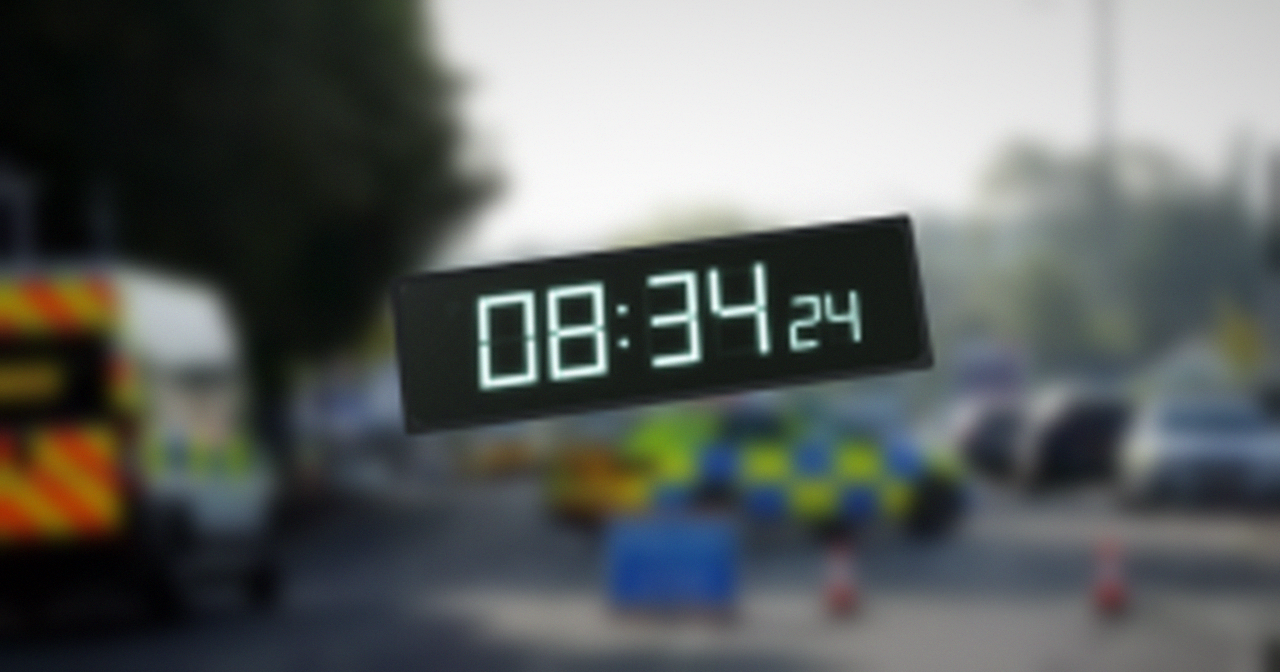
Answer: h=8 m=34 s=24
